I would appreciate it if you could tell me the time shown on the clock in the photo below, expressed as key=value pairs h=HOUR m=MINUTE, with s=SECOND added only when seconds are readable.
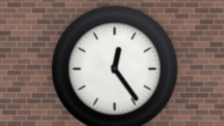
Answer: h=12 m=24
